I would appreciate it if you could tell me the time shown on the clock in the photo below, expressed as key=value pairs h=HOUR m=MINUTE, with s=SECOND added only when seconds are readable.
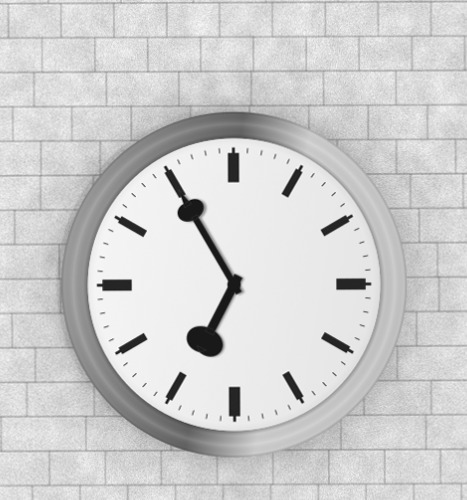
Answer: h=6 m=55
